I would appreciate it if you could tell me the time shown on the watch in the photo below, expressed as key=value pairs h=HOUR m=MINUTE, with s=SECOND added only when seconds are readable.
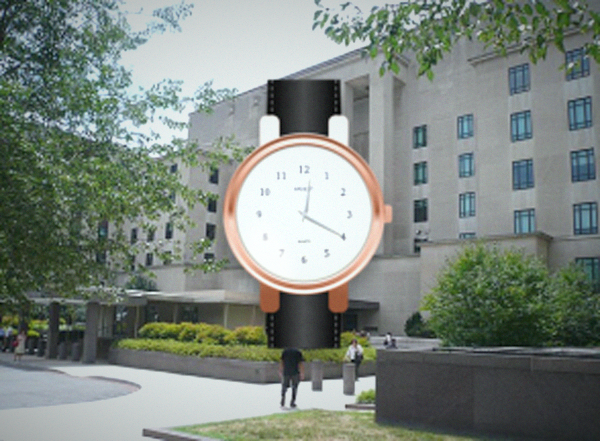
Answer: h=12 m=20
